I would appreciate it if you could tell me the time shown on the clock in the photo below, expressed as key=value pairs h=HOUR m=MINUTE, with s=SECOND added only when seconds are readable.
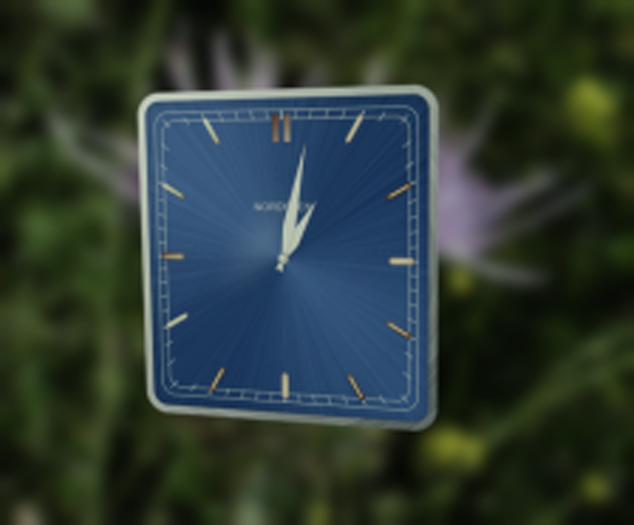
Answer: h=1 m=2
